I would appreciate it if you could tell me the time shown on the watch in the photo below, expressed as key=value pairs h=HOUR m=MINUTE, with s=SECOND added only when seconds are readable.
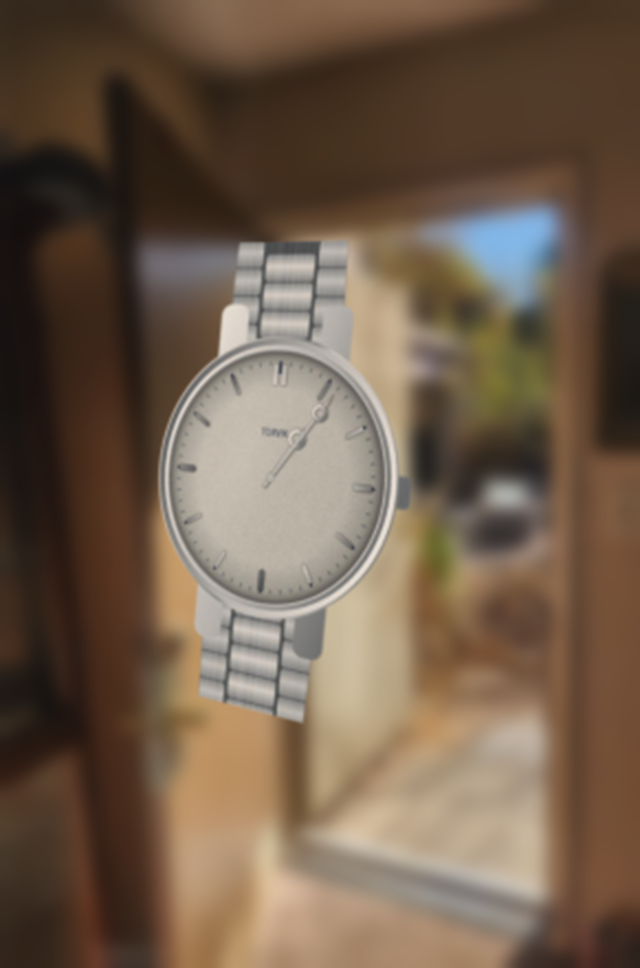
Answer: h=1 m=6
